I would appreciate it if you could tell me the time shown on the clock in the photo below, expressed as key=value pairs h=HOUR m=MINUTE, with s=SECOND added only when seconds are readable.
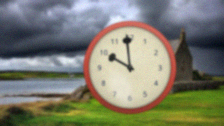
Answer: h=9 m=59
